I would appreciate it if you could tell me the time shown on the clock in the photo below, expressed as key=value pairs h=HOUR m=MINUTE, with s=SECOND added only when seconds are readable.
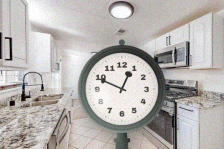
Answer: h=12 m=49
